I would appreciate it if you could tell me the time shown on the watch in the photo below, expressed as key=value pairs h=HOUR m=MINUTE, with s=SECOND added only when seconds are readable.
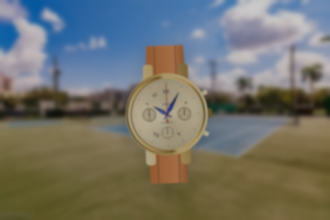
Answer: h=10 m=5
